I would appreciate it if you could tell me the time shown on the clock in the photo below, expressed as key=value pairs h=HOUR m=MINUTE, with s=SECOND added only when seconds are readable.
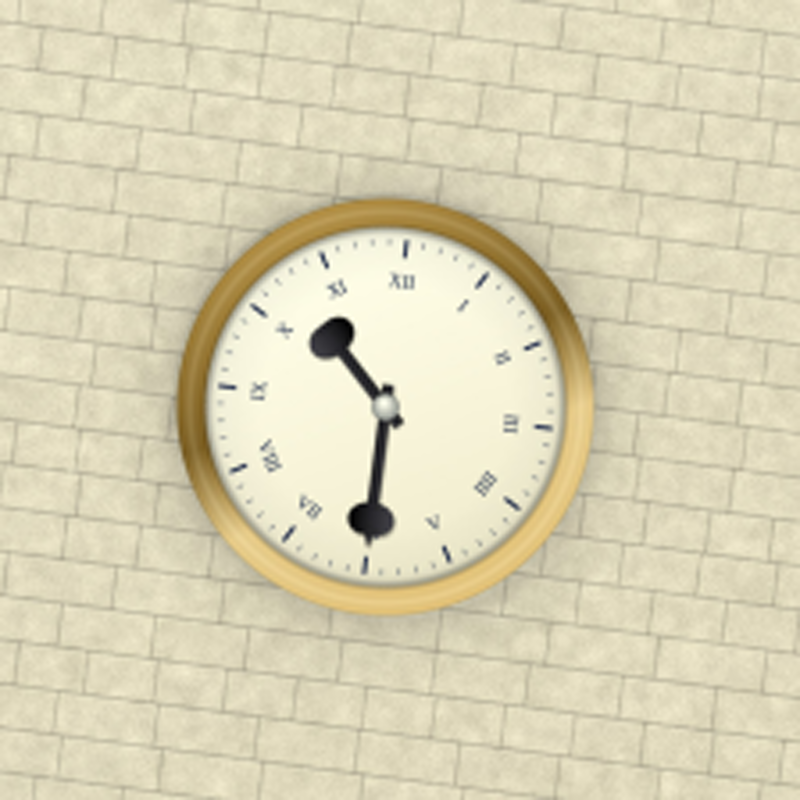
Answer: h=10 m=30
